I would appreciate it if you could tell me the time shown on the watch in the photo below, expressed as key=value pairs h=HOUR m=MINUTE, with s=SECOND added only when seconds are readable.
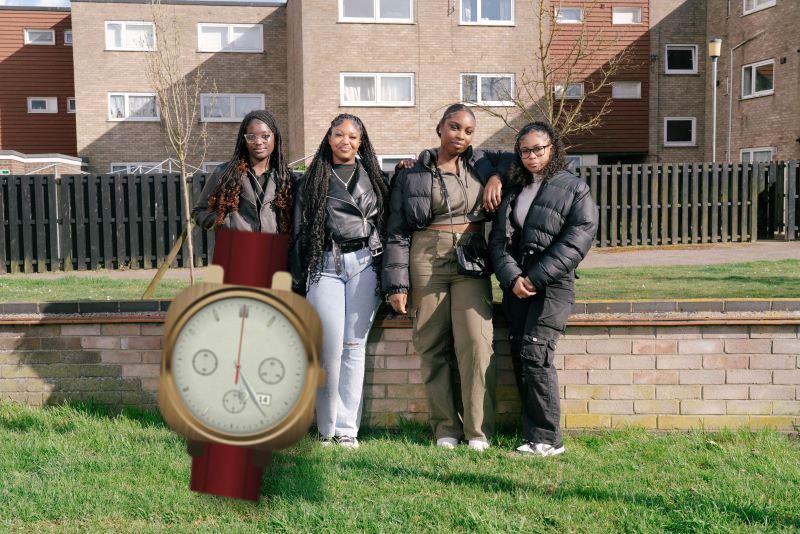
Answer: h=5 m=24
